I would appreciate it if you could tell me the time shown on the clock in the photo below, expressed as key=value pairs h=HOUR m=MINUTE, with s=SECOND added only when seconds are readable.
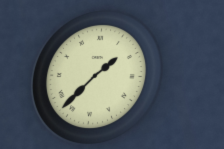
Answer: h=1 m=37
